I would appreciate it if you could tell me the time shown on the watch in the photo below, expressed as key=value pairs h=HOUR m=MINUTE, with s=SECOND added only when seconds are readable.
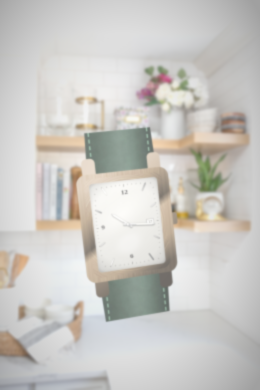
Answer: h=10 m=16
